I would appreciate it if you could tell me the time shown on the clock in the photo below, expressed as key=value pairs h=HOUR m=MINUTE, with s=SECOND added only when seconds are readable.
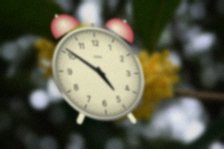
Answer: h=4 m=51
